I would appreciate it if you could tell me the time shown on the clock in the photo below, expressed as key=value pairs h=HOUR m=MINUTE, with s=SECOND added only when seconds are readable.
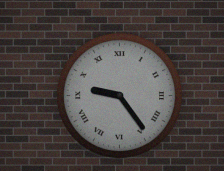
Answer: h=9 m=24
